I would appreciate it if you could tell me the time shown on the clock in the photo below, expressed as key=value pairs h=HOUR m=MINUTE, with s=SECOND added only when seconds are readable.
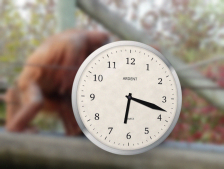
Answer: h=6 m=18
